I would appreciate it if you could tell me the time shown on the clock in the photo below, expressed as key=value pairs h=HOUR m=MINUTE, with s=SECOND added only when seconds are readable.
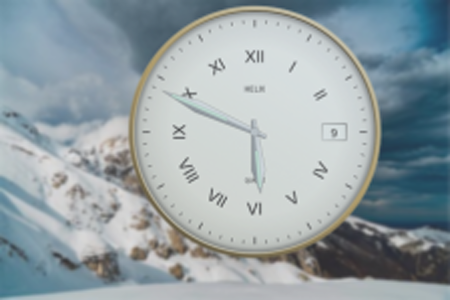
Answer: h=5 m=49
